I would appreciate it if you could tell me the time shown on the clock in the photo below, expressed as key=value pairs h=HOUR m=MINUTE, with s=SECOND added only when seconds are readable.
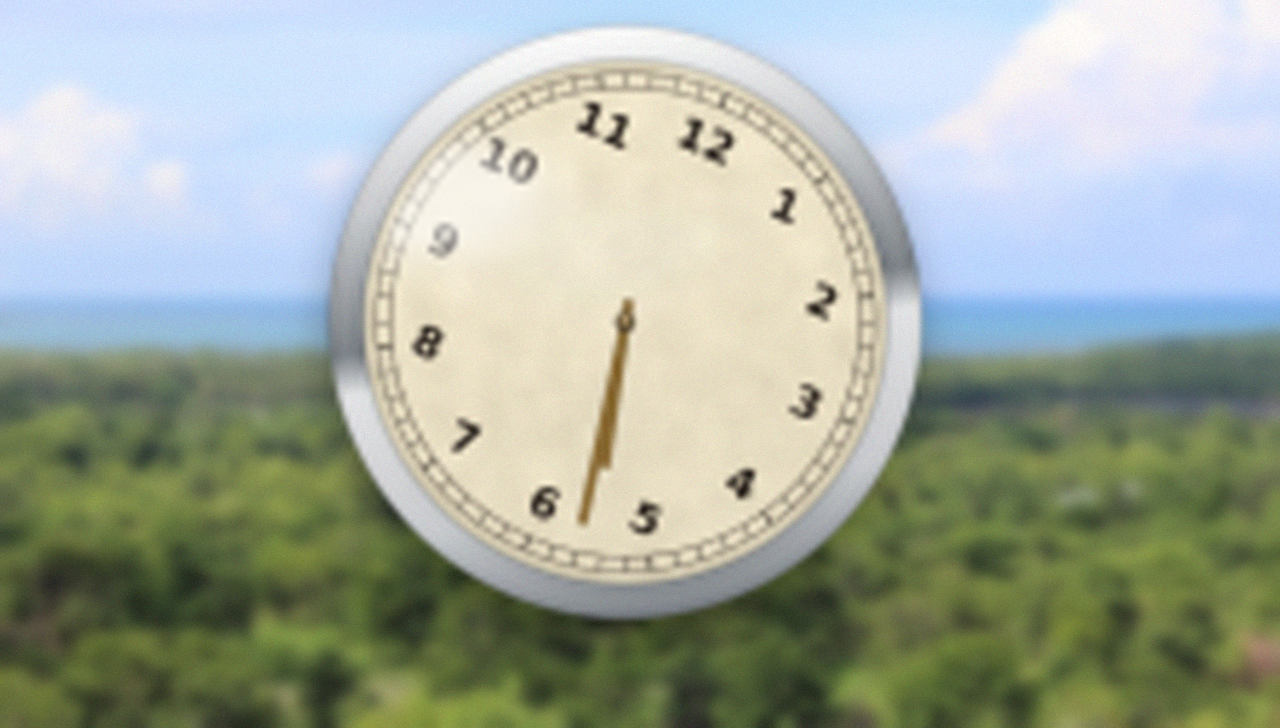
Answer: h=5 m=28
